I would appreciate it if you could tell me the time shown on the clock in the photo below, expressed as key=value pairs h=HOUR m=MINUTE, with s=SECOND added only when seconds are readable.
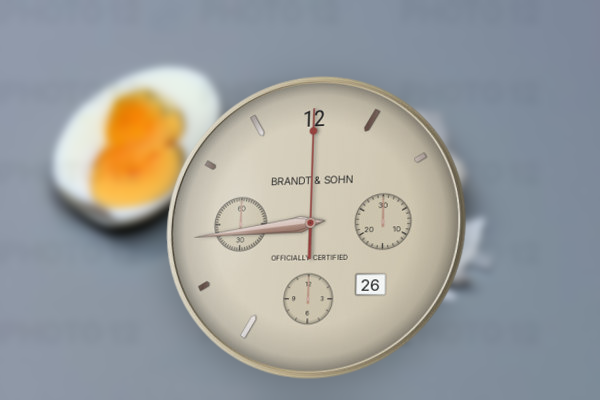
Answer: h=8 m=44
